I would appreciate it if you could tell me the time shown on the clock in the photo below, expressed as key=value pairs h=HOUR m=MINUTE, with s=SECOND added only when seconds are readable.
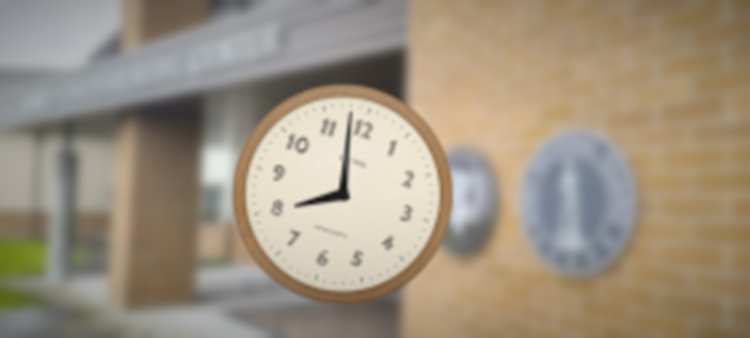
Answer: h=7 m=58
